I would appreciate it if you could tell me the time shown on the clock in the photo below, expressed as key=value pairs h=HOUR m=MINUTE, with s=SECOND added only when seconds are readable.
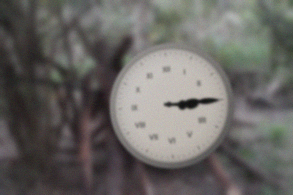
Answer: h=3 m=15
